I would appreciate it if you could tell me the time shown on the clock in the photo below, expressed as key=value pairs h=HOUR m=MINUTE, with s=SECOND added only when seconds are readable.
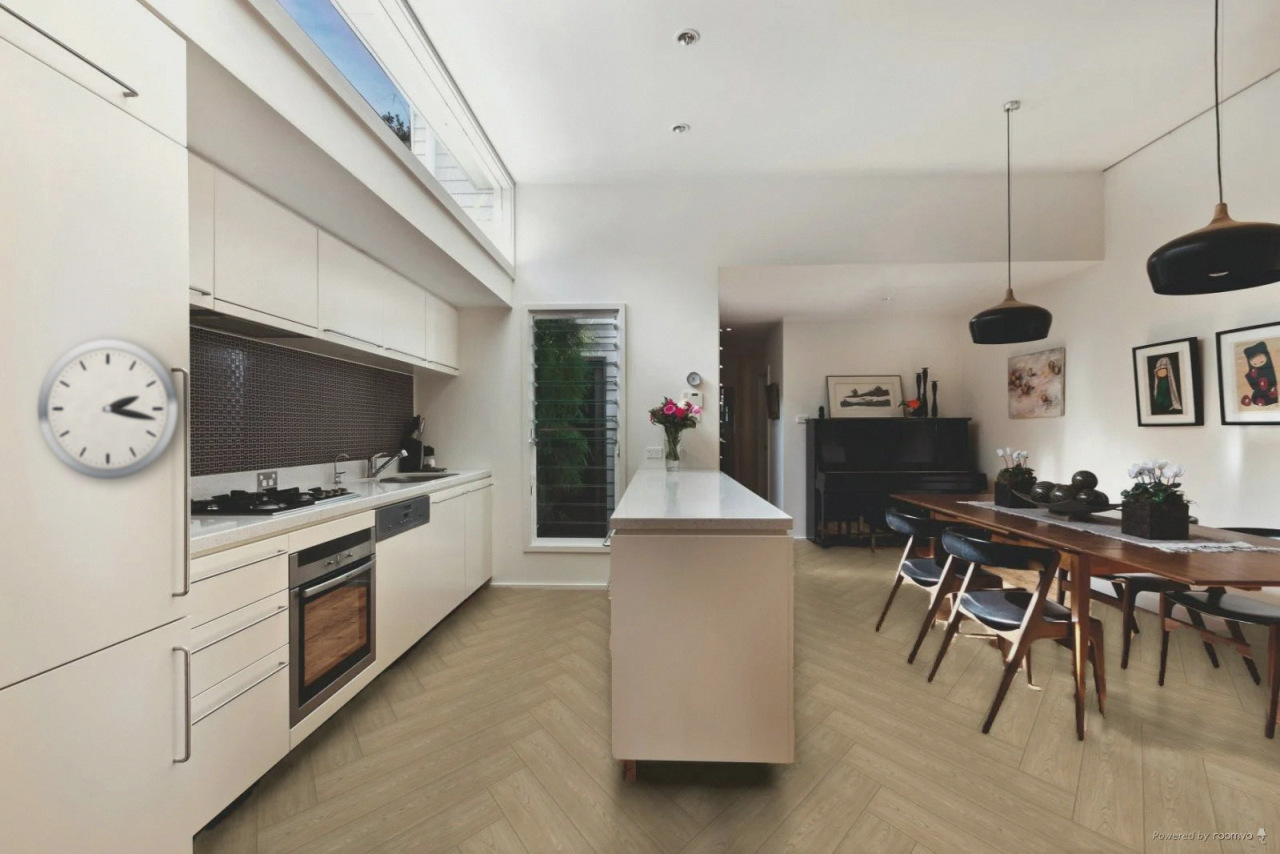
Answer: h=2 m=17
